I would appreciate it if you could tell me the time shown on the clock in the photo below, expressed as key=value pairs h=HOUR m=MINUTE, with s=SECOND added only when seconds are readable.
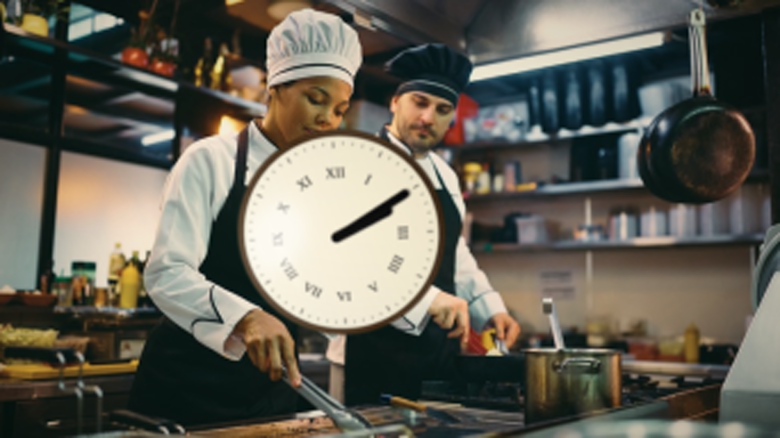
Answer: h=2 m=10
